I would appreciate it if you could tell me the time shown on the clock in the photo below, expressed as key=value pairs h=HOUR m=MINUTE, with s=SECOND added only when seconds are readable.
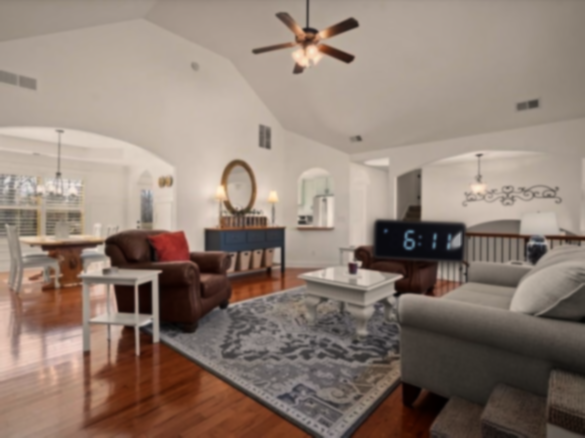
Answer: h=6 m=11
